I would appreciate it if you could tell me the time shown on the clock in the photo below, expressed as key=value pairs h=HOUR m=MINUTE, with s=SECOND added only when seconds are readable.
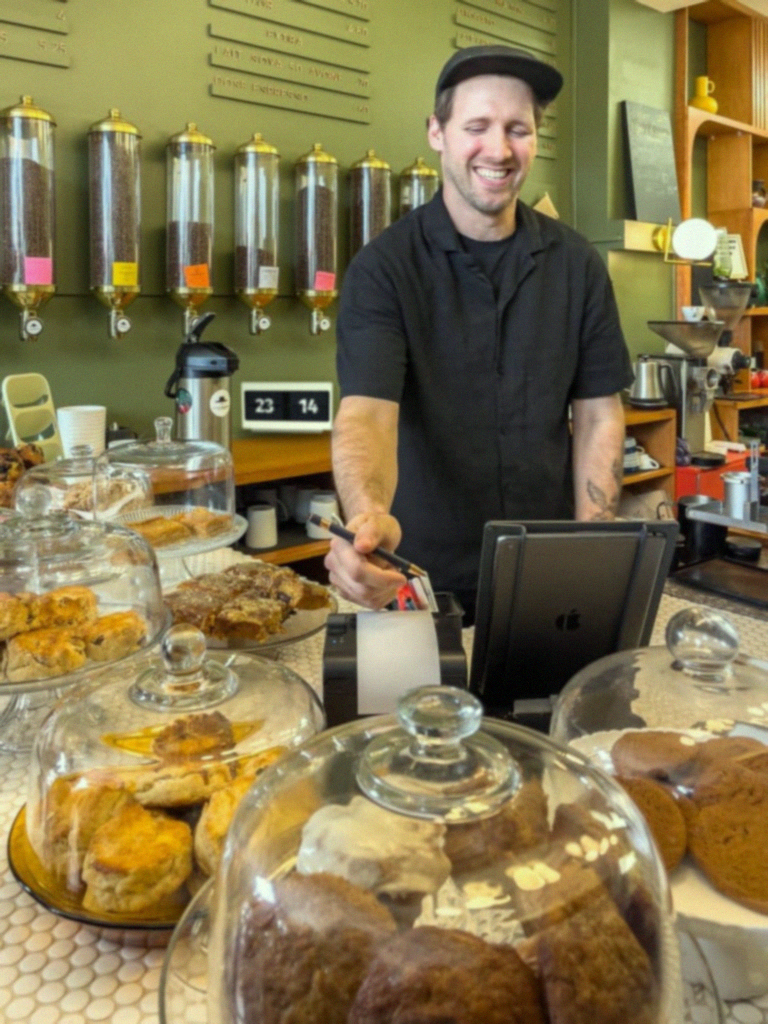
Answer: h=23 m=14
